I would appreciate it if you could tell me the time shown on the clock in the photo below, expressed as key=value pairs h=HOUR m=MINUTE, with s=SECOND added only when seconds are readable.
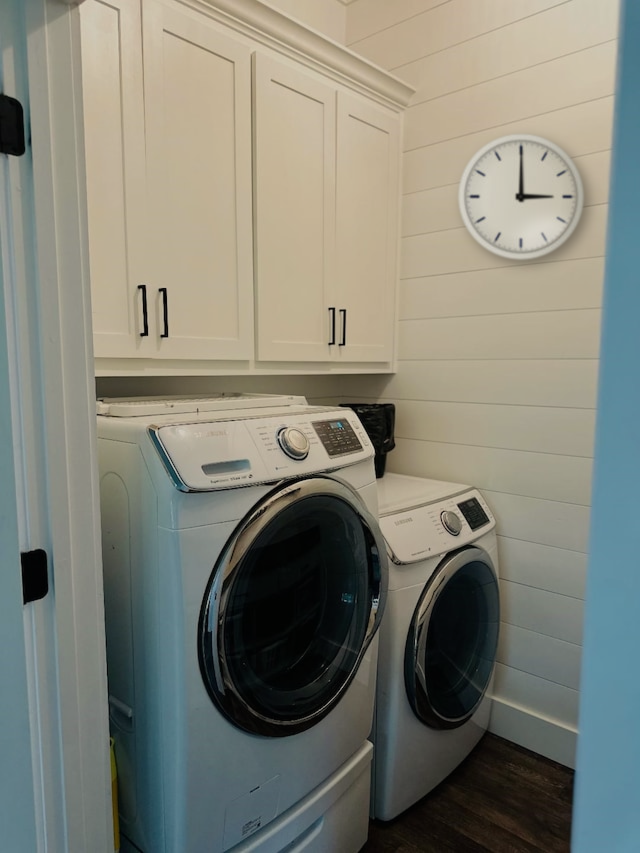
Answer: h=3 m=0
